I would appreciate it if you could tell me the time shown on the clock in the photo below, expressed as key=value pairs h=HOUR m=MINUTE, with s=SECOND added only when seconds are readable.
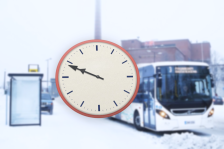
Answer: h=9 m=49
